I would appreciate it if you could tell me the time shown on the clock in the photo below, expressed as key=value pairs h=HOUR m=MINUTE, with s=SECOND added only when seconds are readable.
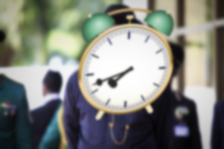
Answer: h=7 m=42
